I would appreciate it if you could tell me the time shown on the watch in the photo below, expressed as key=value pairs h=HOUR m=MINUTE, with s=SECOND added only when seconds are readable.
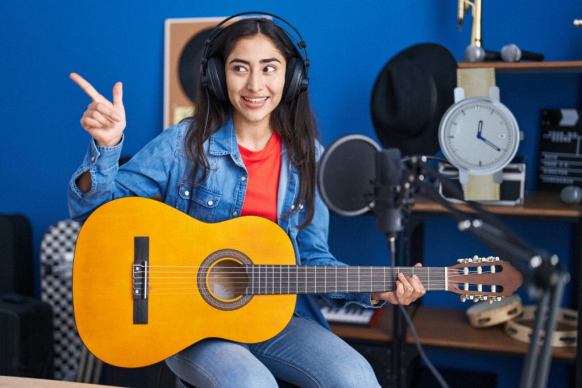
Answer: h=12 m=21
